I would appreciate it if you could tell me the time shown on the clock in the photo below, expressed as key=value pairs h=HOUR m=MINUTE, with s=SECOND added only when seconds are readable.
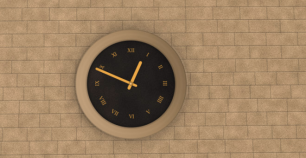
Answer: h=12 m=49
